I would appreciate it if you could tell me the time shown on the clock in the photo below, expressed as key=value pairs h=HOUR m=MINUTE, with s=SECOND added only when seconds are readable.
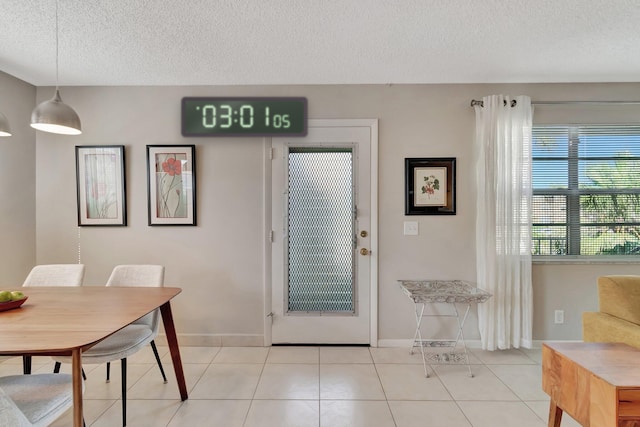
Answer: h=3 m=1 s=5
